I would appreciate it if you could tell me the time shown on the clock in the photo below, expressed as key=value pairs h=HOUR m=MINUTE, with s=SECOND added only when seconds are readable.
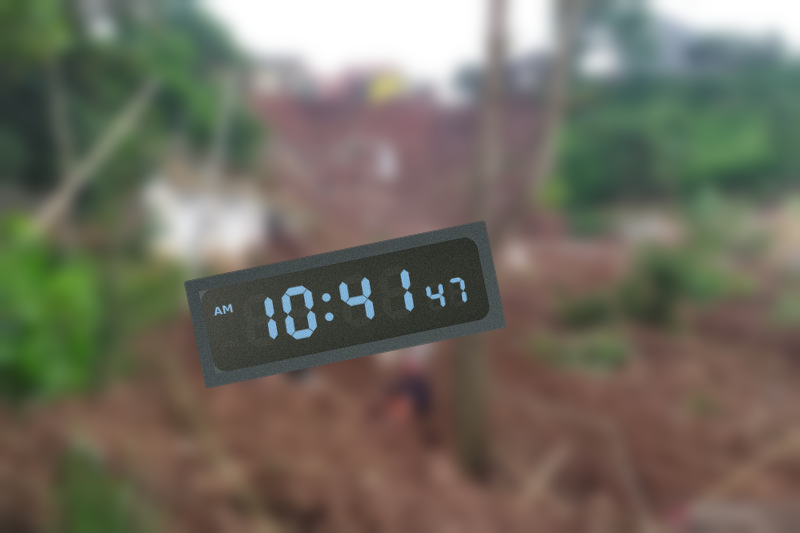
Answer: h=10 m=41 s=47
